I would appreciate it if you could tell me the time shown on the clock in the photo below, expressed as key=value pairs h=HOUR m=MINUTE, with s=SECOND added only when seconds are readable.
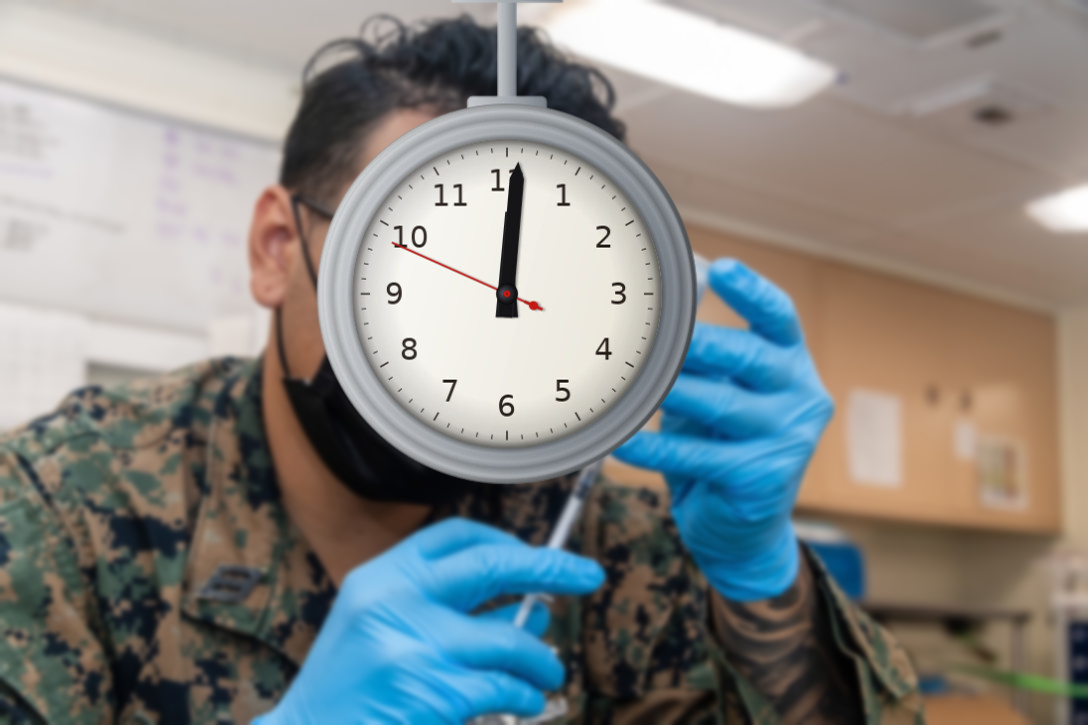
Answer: h=12 m=0 s=49
